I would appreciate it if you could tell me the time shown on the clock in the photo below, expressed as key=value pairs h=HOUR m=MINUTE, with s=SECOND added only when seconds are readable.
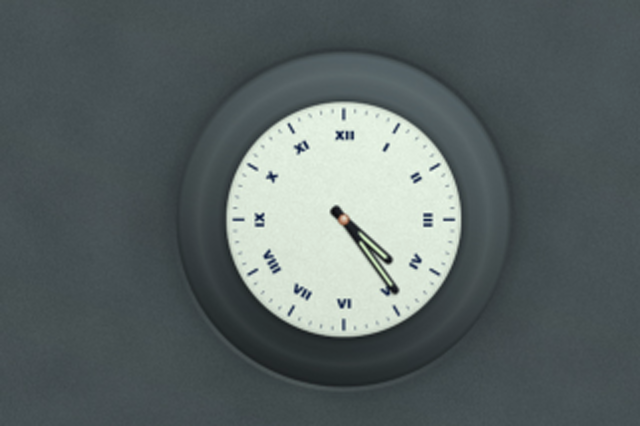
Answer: h=4 m=24
